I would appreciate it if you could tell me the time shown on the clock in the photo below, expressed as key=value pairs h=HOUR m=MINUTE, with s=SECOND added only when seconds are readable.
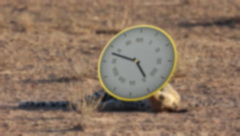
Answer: h=4 m=48
